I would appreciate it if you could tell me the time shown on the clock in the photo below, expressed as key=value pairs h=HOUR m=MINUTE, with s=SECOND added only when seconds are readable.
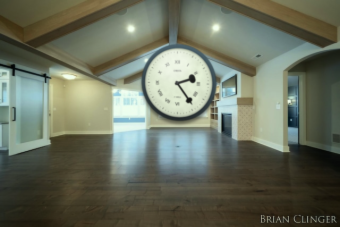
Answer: h=2 m=24
